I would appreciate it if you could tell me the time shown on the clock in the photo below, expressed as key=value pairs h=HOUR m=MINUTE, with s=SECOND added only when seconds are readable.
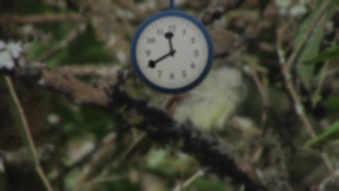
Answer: h=11 m=40
